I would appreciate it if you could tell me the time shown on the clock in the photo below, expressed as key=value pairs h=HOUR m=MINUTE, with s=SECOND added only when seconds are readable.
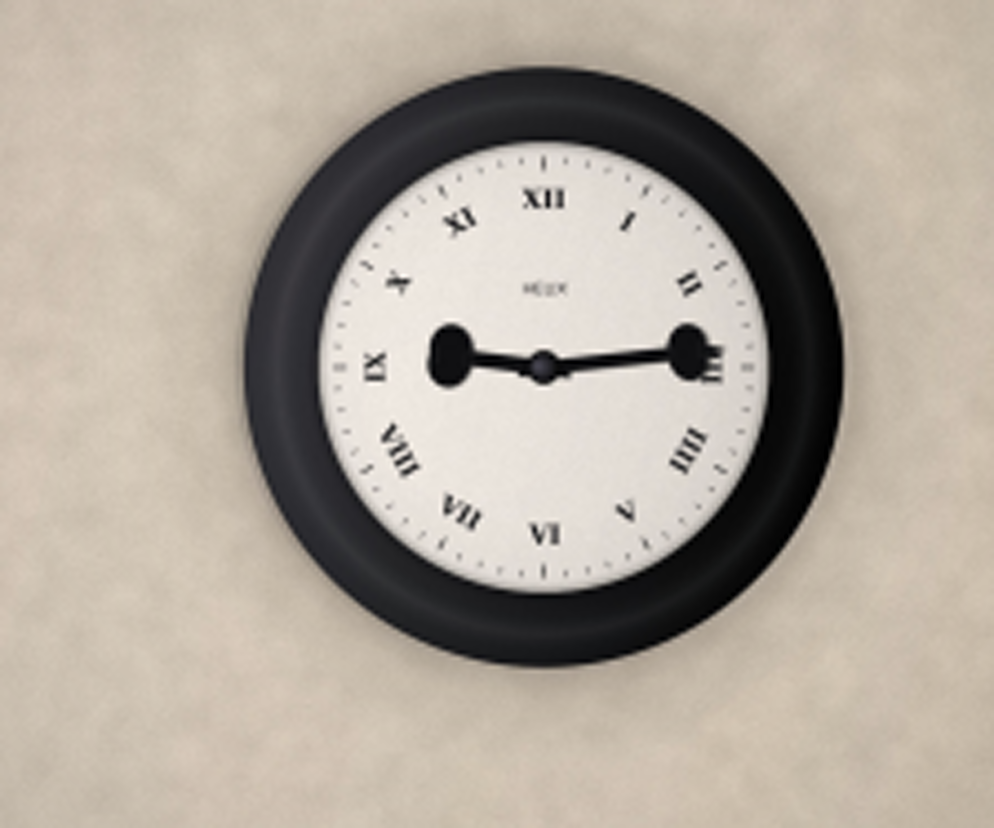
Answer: h=9 m=14
